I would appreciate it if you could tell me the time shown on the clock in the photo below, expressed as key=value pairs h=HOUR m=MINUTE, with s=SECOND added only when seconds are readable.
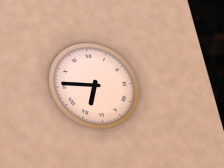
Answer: h=6 m=46
